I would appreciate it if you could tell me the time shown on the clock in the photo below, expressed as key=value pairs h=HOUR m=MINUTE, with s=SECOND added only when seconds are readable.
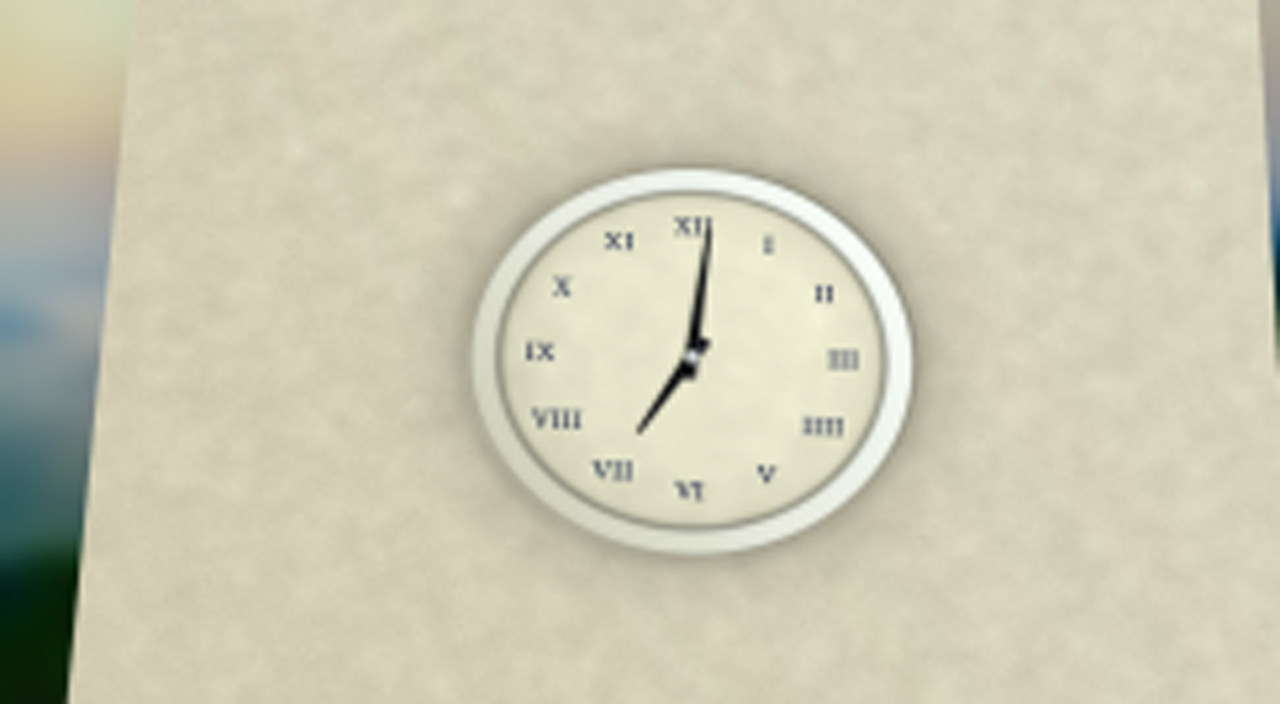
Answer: h=7 m=1
